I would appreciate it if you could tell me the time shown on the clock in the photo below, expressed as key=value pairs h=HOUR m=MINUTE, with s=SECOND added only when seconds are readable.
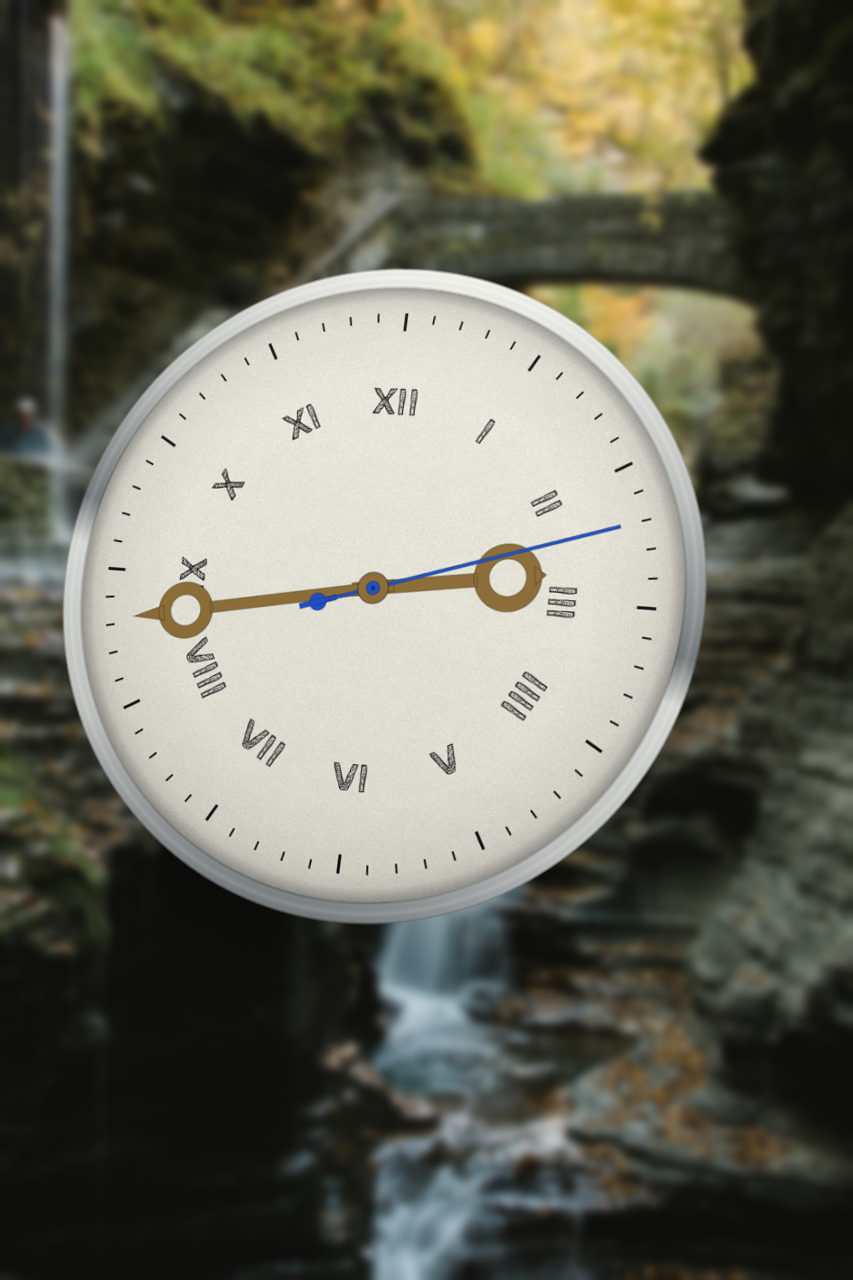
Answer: h=2 m=43 s=12
